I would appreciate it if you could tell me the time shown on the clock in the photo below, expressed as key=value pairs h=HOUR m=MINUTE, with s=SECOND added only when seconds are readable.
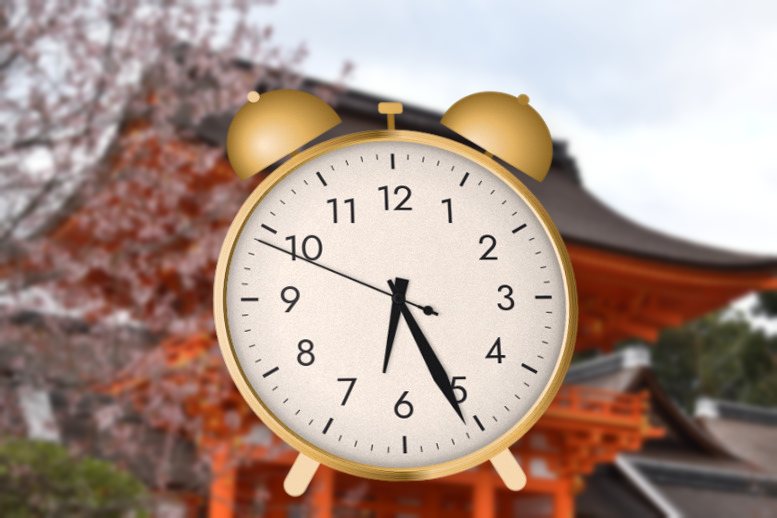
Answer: h=6 m=25 s=49
